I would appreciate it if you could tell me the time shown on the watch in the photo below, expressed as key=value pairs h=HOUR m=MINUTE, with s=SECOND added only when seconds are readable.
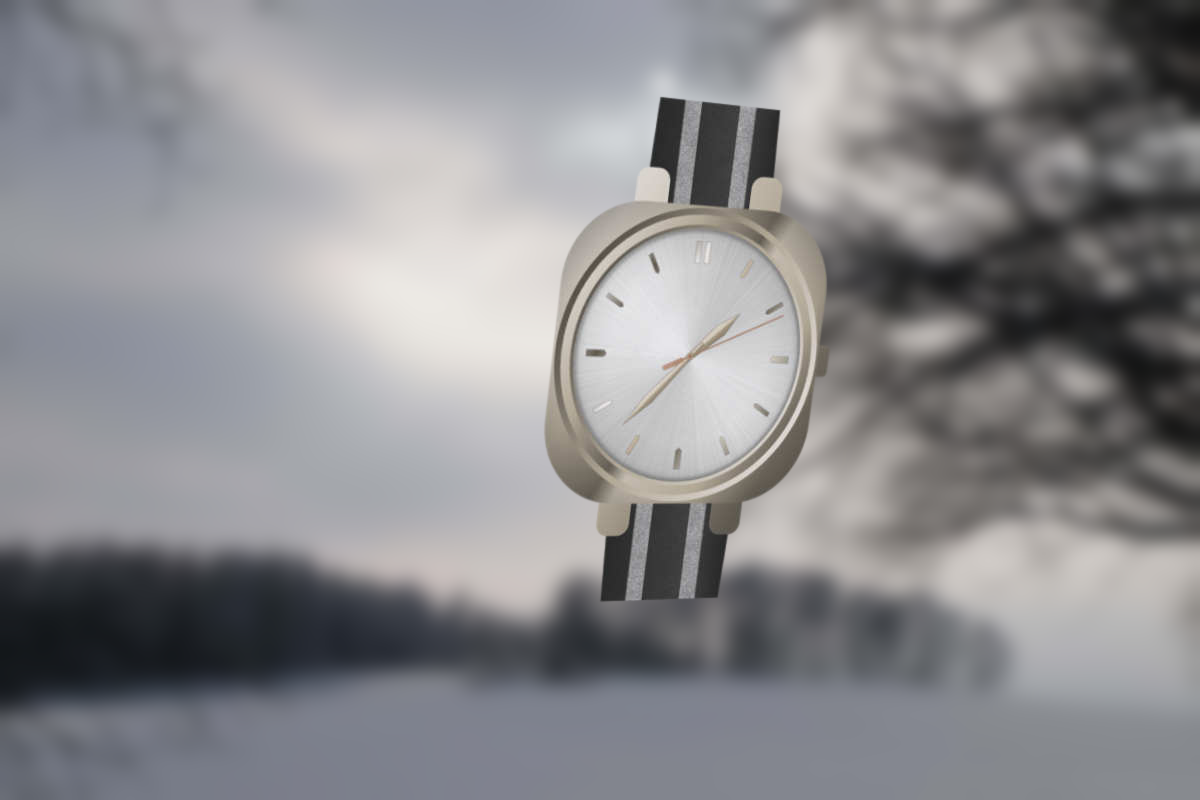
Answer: h=1 m=37 s=11
